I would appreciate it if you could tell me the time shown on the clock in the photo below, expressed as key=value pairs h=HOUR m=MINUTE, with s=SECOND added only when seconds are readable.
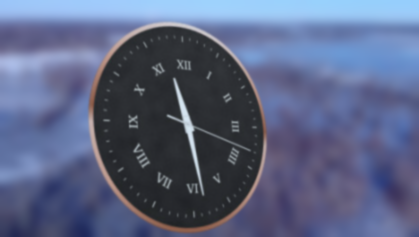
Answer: h=11 m=28 s=18
